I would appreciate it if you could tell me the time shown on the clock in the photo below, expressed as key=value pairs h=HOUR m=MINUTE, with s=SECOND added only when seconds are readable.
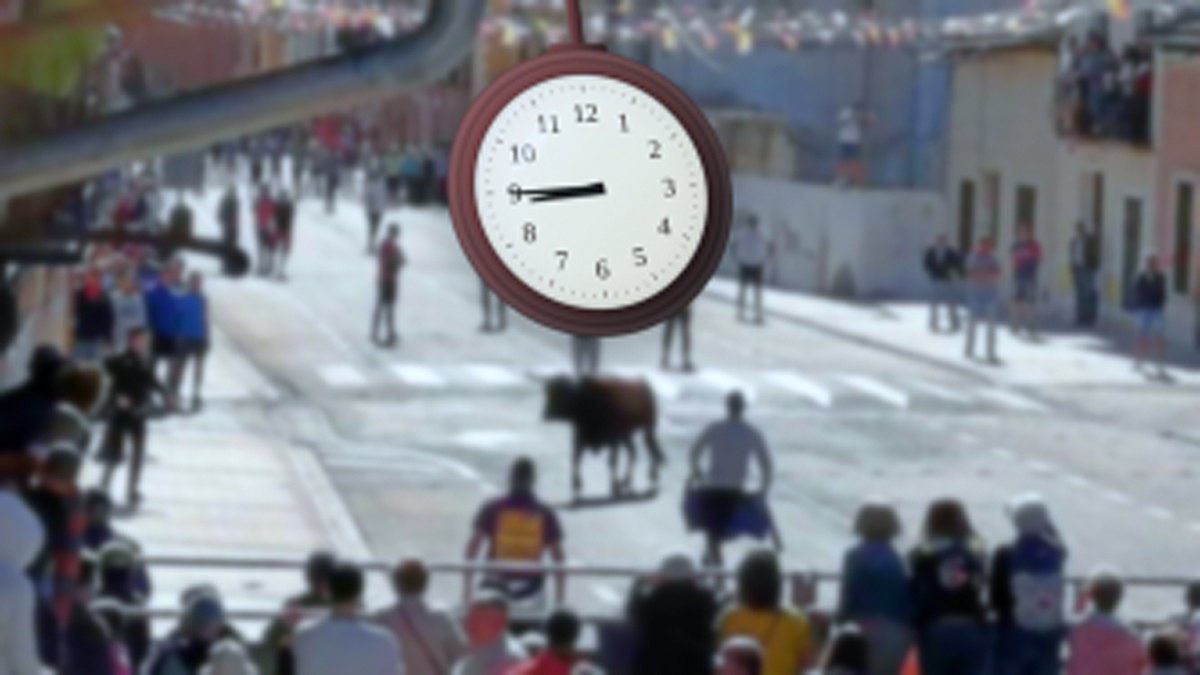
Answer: h=8 m=45
